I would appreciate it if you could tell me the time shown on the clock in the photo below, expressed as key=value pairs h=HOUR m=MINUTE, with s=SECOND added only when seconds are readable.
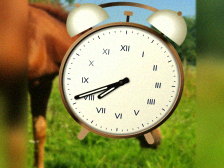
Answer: h=7 m=41
